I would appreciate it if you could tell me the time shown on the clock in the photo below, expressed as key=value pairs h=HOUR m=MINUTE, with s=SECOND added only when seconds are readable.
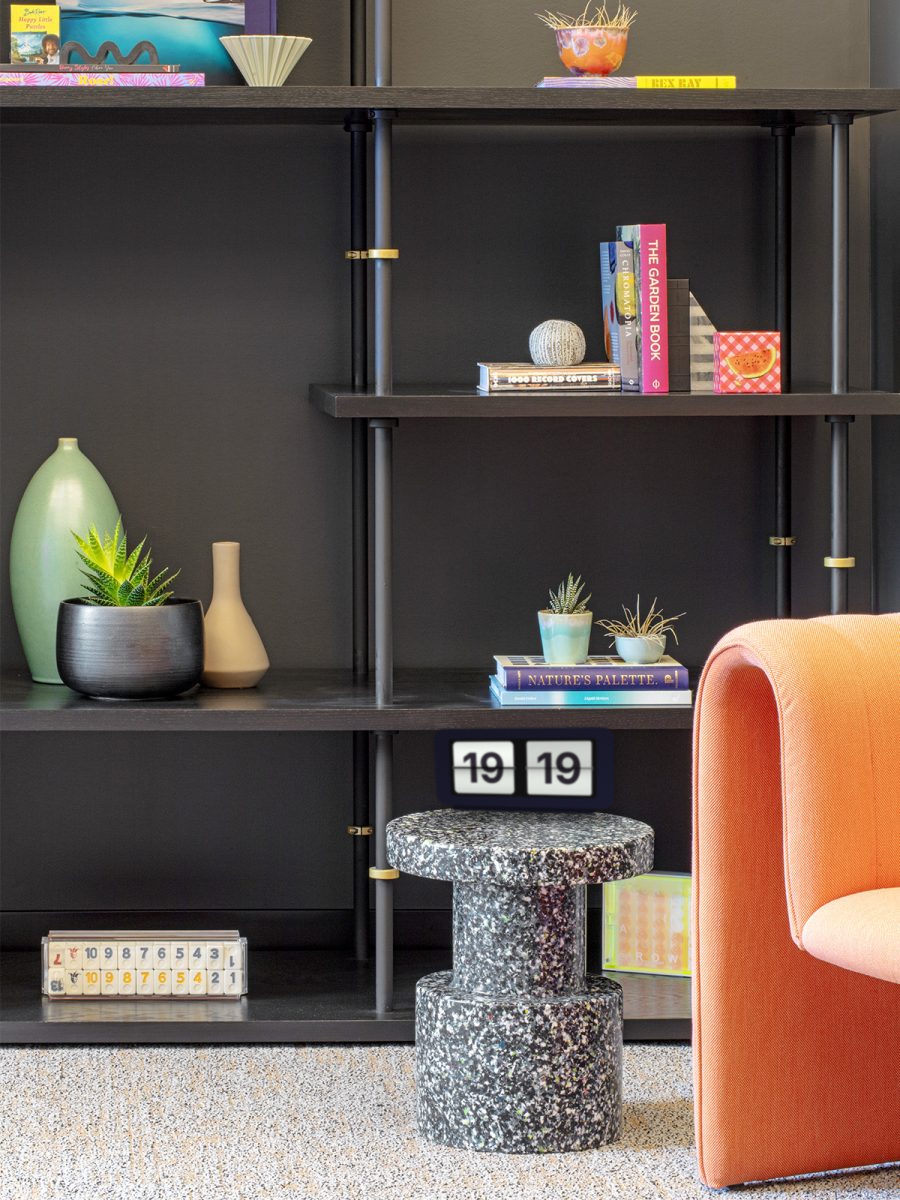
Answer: h=19 m=19
